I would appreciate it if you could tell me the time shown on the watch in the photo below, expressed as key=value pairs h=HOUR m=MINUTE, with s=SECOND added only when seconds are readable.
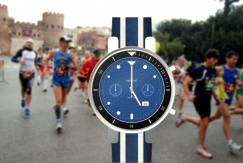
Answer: h=5 m=0
